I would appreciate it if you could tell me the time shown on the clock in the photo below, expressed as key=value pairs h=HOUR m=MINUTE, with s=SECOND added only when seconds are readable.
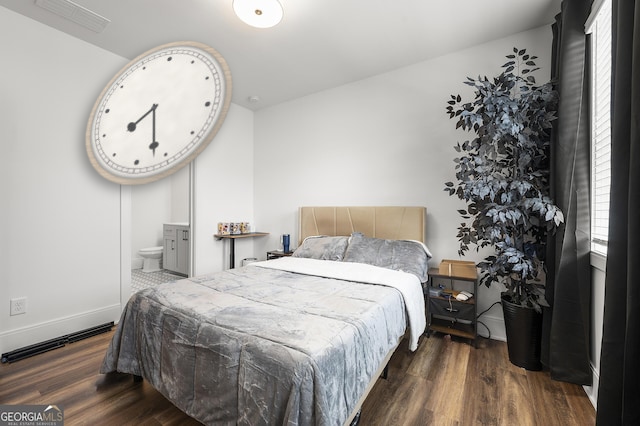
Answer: h=7 m=27
